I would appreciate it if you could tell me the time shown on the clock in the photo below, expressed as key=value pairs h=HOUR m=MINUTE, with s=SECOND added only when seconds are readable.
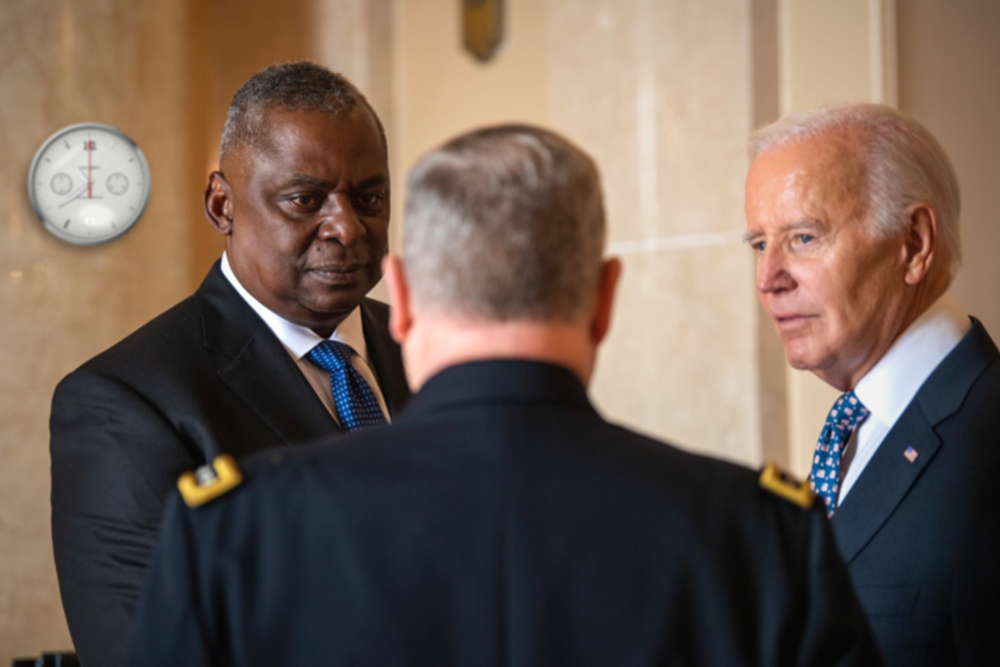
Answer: h=10 m=39
